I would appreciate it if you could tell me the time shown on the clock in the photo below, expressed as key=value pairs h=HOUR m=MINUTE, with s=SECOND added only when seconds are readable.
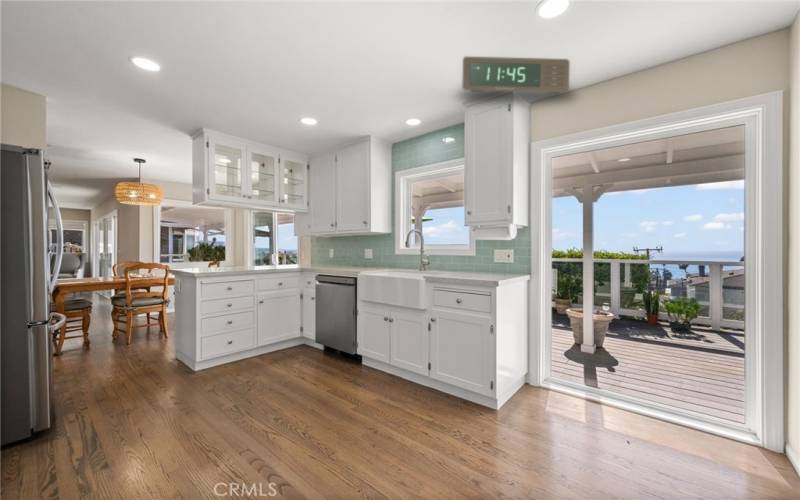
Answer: h=11 m=45
